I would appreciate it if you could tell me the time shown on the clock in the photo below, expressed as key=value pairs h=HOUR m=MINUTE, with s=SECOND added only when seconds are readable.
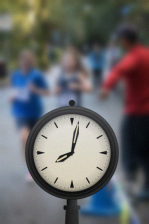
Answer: h=8 m=2
